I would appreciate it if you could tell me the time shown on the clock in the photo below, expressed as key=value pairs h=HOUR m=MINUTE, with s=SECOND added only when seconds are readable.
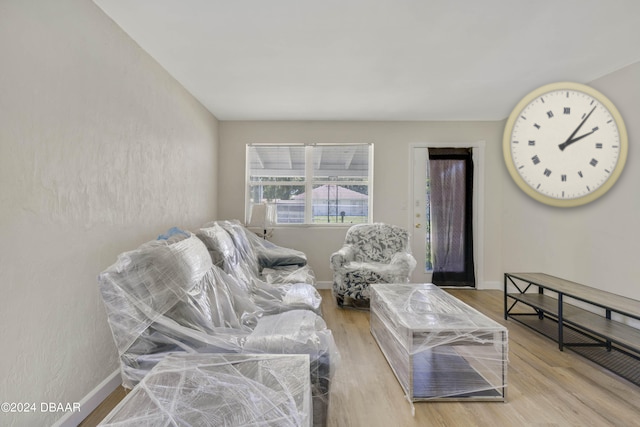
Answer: h=2 m=6
